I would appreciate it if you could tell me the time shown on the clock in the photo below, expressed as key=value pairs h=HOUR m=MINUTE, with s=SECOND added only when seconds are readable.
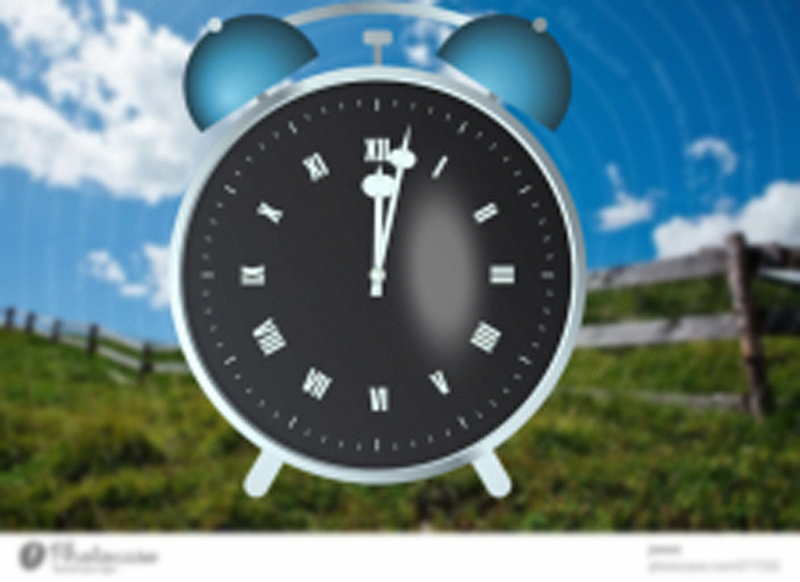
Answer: h=12 m=2
